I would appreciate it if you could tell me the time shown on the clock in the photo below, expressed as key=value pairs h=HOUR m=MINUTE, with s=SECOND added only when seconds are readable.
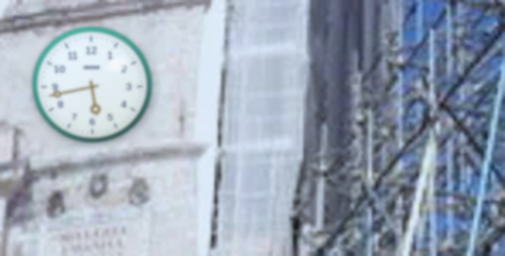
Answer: h=5 m=43
